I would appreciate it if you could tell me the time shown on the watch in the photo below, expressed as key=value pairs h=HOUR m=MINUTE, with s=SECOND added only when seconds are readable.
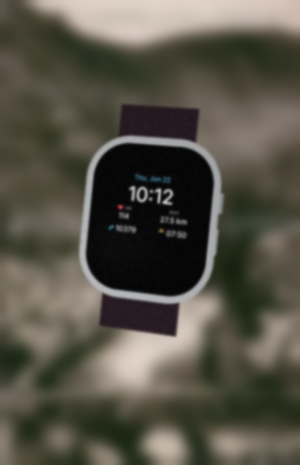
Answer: h=10 m=12
